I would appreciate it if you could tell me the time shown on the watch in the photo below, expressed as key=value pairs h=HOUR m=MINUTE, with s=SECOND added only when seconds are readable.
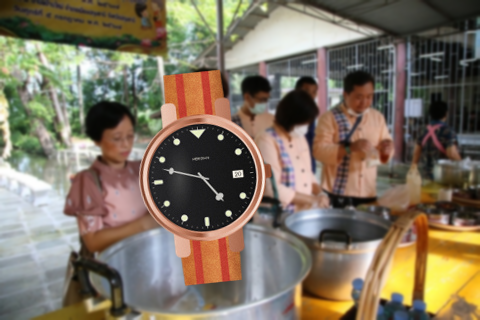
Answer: h=4 m=48
